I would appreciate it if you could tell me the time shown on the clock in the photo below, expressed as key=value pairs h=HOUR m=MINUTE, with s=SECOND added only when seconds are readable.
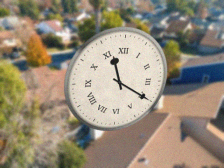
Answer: h=11 m=20
